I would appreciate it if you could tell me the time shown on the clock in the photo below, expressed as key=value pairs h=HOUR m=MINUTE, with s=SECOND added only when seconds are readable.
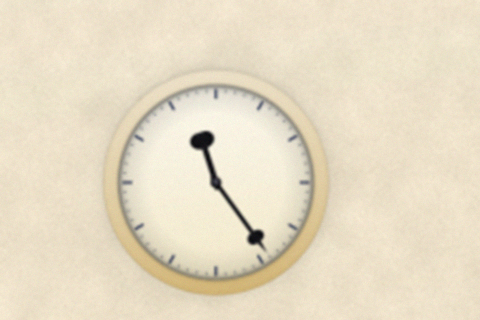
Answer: h=11 m=24
